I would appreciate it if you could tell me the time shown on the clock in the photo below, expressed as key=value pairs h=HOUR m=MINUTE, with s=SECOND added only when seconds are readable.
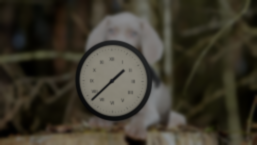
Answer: h=1 m=38
